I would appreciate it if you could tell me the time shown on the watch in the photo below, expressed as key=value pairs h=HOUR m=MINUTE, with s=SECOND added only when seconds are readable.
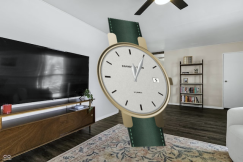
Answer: h=12 m=5
